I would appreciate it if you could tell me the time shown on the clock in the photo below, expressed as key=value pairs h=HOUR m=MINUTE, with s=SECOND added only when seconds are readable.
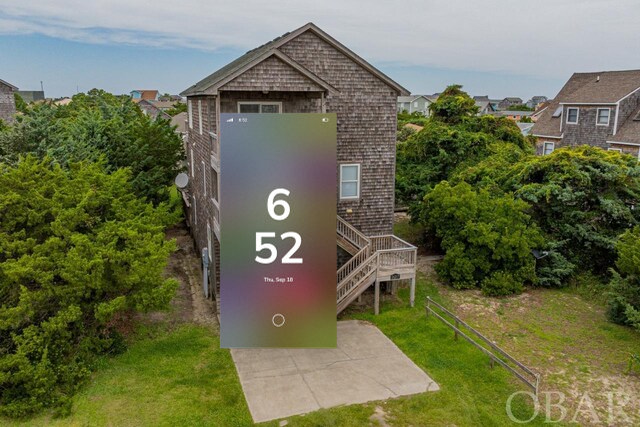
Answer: h=6 m=52
